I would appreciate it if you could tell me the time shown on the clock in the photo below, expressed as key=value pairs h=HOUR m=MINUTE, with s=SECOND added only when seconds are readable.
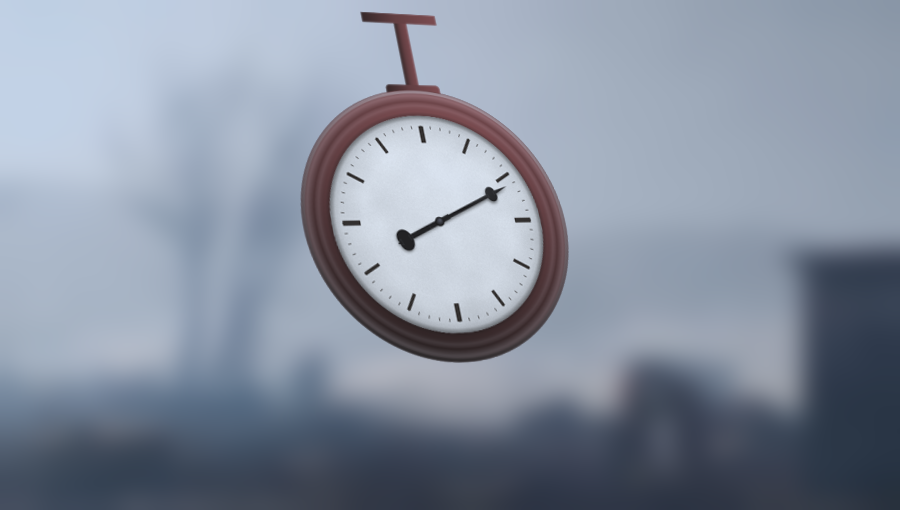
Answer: h=8 m=11
